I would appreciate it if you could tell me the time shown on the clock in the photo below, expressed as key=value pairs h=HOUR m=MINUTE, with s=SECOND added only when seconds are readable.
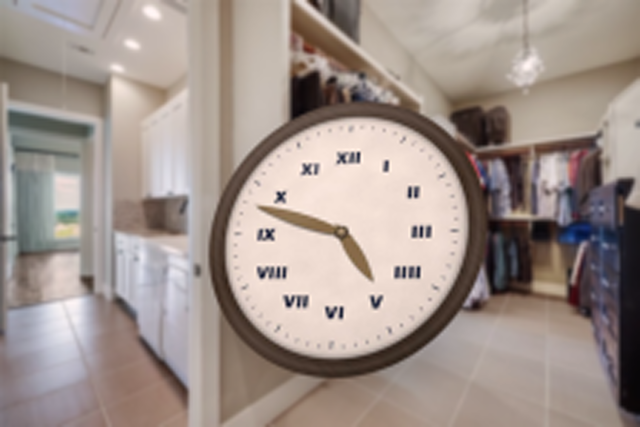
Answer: h=4 m=48
